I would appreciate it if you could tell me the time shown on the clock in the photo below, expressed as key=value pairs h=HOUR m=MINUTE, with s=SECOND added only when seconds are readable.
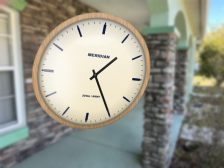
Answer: h=1 m=25
